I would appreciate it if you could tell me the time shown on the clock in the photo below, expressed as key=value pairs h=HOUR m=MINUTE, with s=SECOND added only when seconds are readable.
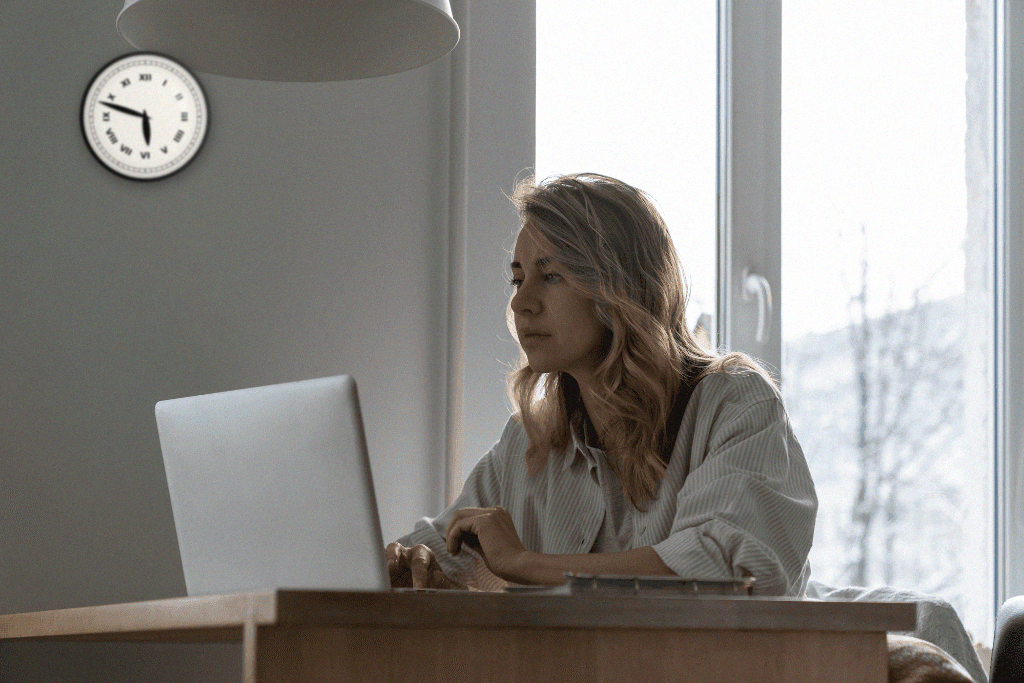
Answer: h=5 m=48
